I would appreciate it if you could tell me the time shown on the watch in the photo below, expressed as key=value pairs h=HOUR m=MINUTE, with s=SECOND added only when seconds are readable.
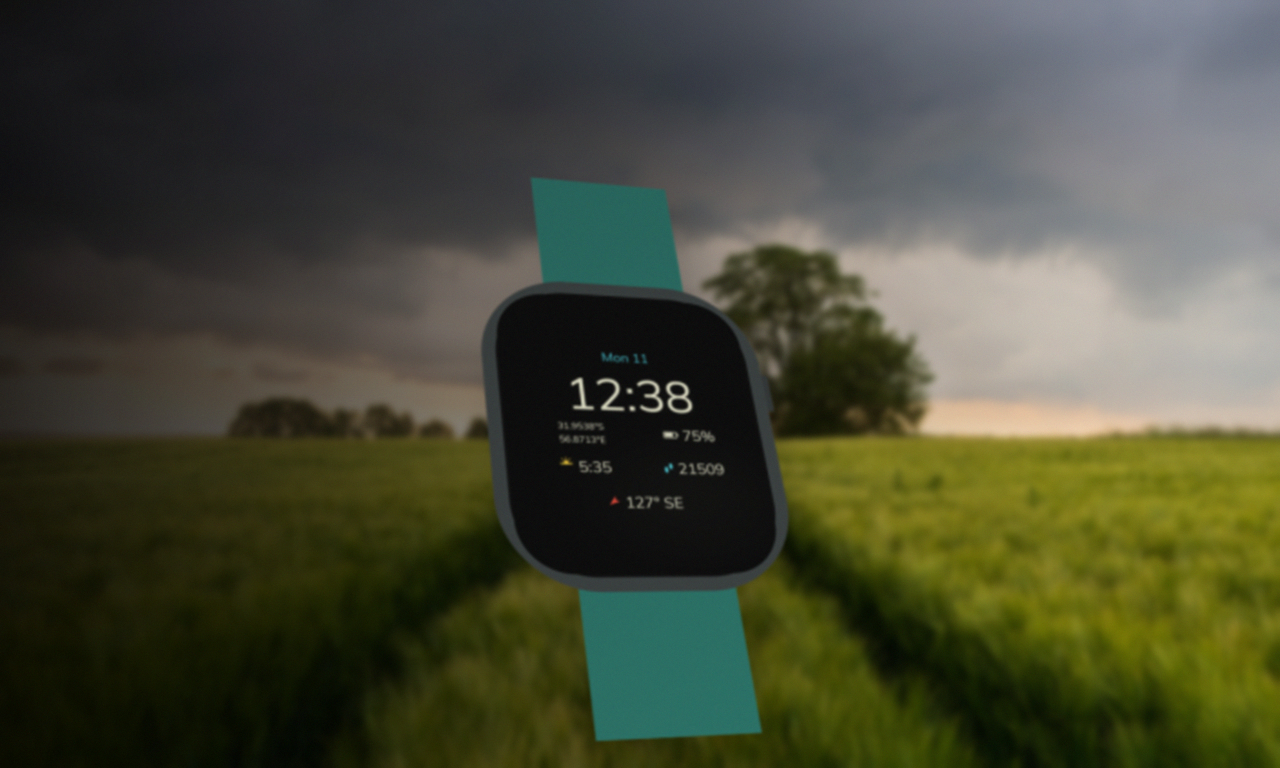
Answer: h=12 m=38
